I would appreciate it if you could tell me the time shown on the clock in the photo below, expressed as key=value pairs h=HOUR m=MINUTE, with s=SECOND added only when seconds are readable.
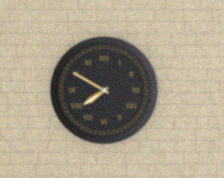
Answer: h=7 m=50
